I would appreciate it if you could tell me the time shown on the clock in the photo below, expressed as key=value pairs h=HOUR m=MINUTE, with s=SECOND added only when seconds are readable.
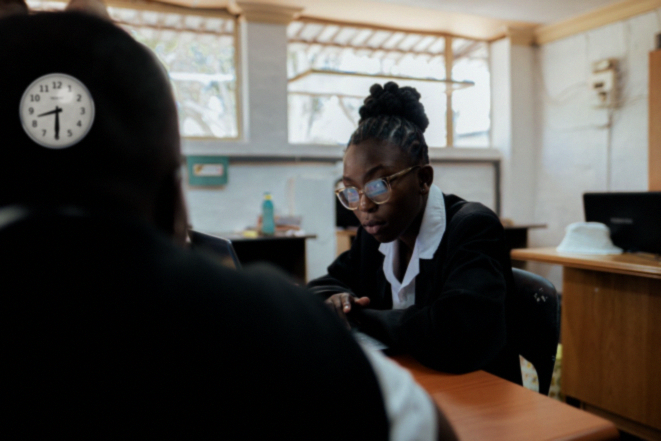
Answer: h=8 m=30
